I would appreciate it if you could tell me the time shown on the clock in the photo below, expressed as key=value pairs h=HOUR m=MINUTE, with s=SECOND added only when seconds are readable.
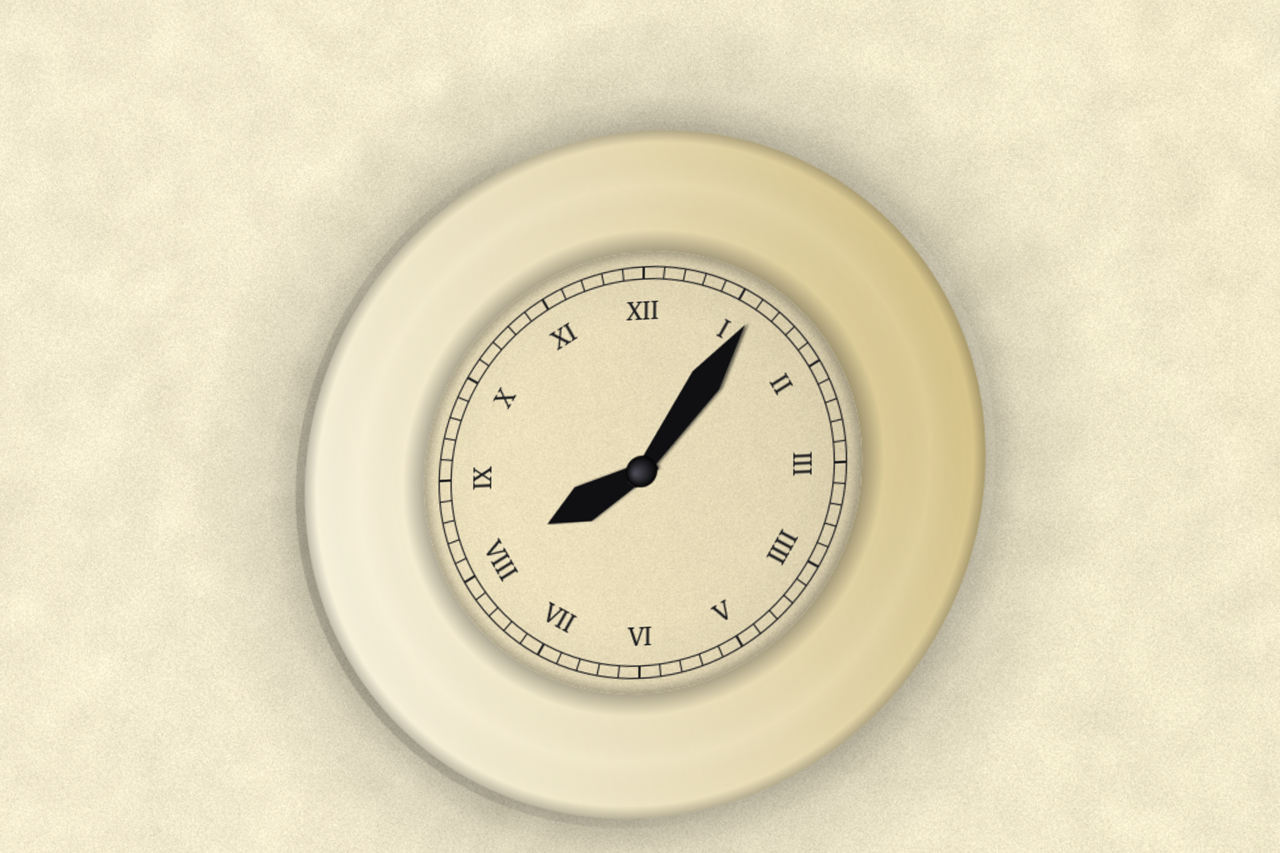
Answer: h=8 m=6
